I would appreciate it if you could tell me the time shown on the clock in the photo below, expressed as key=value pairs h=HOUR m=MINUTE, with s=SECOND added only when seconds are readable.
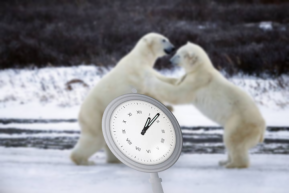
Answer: h=1 m=8
